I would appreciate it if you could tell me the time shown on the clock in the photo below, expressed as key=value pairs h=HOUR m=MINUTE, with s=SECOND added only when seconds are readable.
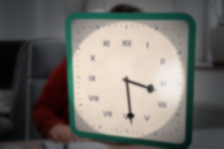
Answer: h=3 m=29
